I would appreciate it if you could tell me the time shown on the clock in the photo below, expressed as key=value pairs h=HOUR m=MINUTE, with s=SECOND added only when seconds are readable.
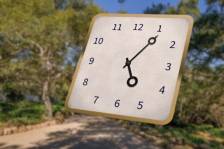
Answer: h=5 m=6
